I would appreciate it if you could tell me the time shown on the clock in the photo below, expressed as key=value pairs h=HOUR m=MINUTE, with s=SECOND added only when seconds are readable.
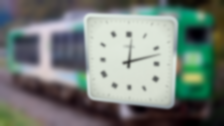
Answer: h=12 m=12
